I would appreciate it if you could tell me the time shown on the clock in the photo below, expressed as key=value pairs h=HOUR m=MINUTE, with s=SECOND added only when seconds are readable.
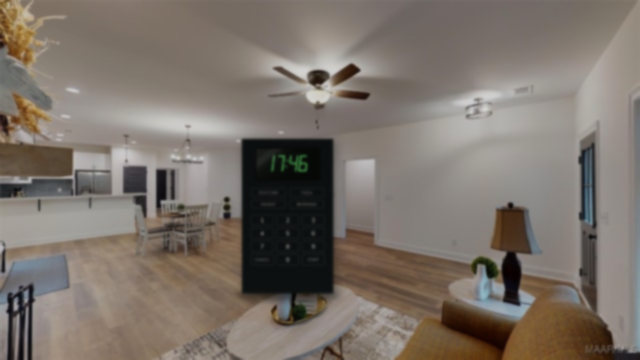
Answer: h=17 m=46
